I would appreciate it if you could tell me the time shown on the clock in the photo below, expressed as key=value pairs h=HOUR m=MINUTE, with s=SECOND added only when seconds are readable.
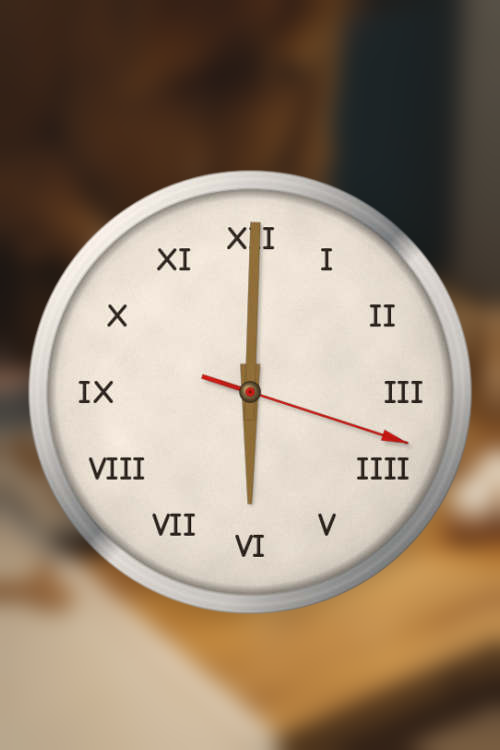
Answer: h=6 m=0 s=18
